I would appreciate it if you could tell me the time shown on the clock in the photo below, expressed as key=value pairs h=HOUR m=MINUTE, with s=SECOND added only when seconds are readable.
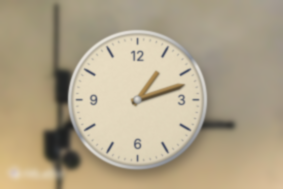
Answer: h=1 m=12
